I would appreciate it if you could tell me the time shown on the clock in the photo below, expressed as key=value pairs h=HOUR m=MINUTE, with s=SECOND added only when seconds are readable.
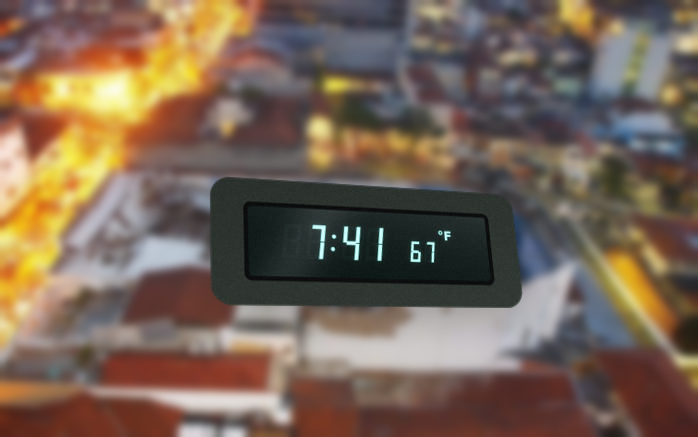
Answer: h=7 m=41
